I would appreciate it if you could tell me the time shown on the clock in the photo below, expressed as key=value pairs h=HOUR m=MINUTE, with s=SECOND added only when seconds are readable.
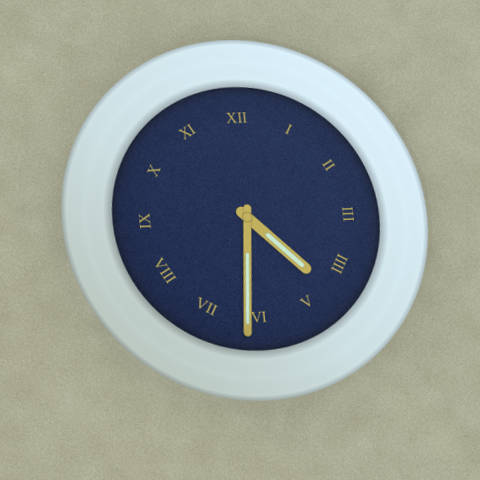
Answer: h=4 m=31
